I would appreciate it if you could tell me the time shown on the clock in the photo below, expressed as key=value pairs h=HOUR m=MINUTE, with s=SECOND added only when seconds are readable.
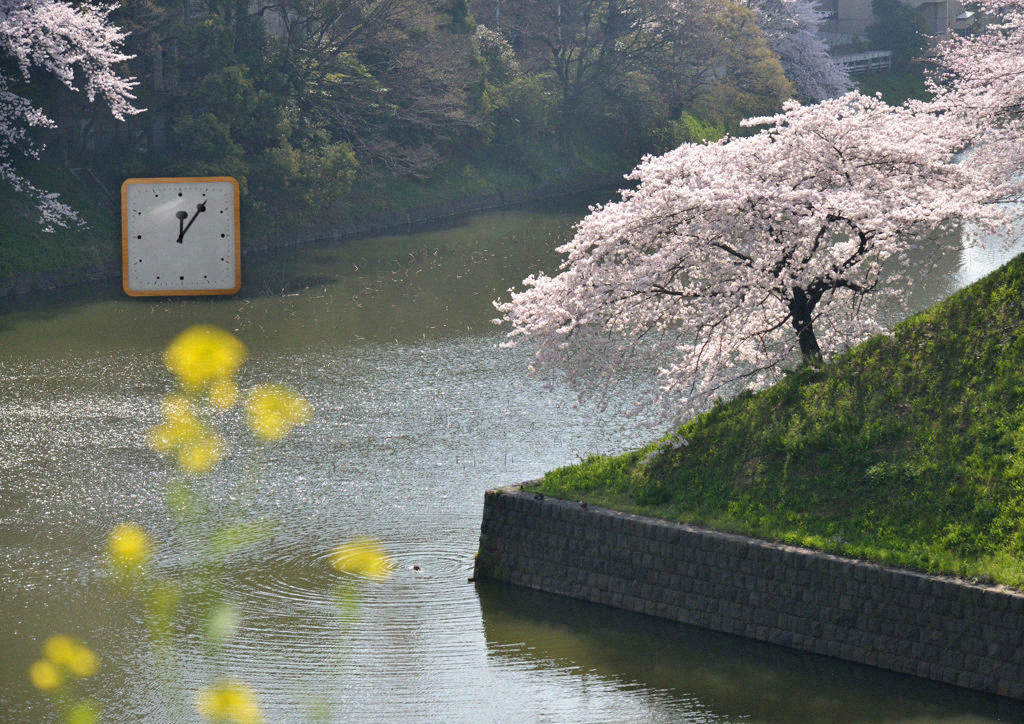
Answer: h=12 m=6
